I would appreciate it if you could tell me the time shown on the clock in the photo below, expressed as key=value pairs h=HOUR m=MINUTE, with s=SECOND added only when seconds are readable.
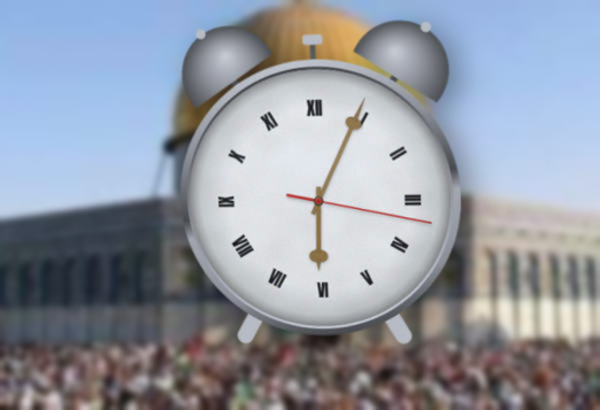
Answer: h=6 m=4 s=17
